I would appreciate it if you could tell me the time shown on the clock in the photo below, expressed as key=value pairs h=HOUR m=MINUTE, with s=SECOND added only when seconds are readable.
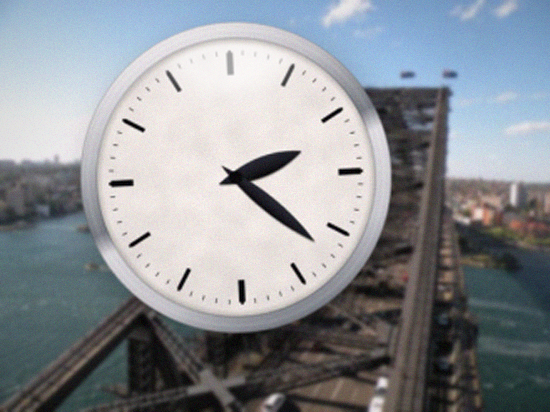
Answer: h=2 m=22
